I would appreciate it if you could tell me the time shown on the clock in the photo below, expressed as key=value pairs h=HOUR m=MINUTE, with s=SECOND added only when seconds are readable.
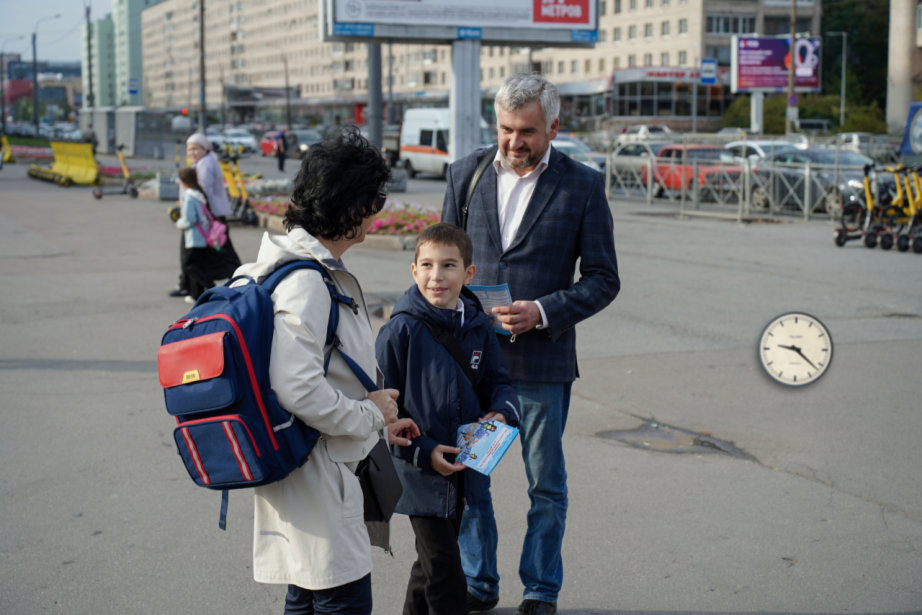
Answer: h=9 m=22
